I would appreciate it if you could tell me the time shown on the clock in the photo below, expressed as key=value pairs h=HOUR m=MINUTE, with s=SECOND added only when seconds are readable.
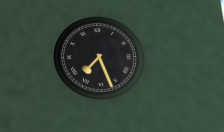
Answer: h=7 m=27
